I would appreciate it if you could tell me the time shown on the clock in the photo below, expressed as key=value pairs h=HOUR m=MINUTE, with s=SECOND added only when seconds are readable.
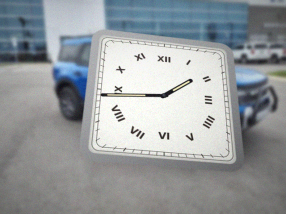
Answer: h=1 m=44
